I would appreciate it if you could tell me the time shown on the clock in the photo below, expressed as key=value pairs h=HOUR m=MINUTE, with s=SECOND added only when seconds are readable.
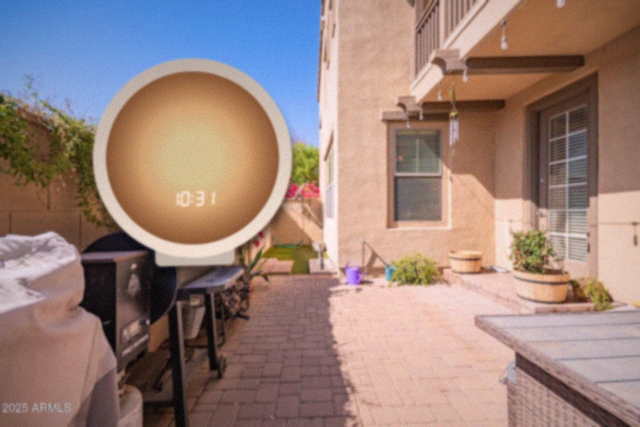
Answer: h=10 m=31
